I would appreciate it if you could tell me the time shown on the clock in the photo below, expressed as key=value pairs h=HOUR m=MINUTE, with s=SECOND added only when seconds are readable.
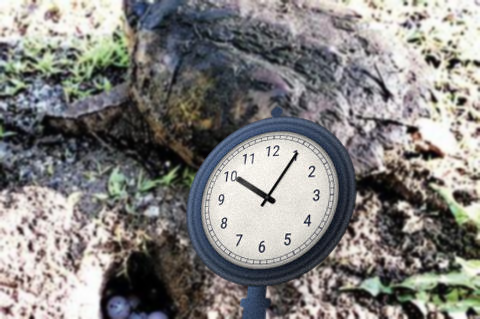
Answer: h=10 m=5
